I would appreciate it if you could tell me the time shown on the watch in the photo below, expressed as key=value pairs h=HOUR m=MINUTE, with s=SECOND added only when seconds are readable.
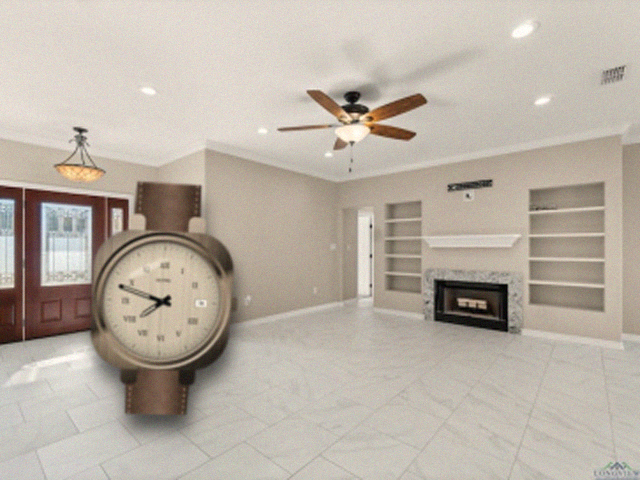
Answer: h=7 m=48
